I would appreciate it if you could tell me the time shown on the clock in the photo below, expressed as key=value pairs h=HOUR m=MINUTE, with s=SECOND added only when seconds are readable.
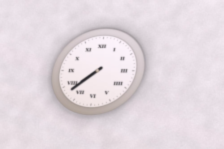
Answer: h=7 m=38
